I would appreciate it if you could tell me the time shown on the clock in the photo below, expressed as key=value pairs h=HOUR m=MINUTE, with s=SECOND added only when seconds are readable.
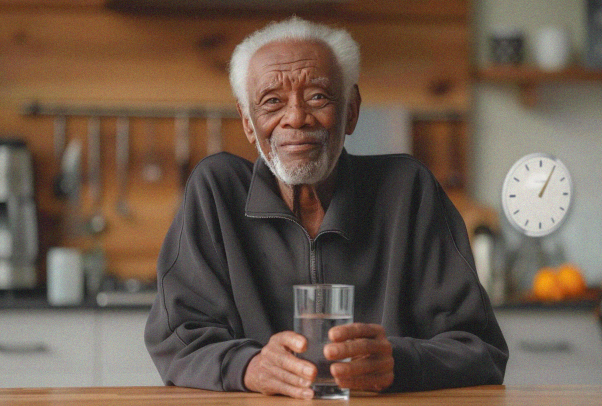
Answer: h=1 m=5
